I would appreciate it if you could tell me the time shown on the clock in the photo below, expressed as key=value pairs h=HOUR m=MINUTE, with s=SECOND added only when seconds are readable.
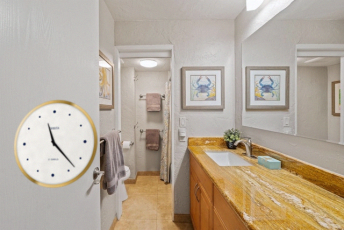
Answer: h=11 m=23
